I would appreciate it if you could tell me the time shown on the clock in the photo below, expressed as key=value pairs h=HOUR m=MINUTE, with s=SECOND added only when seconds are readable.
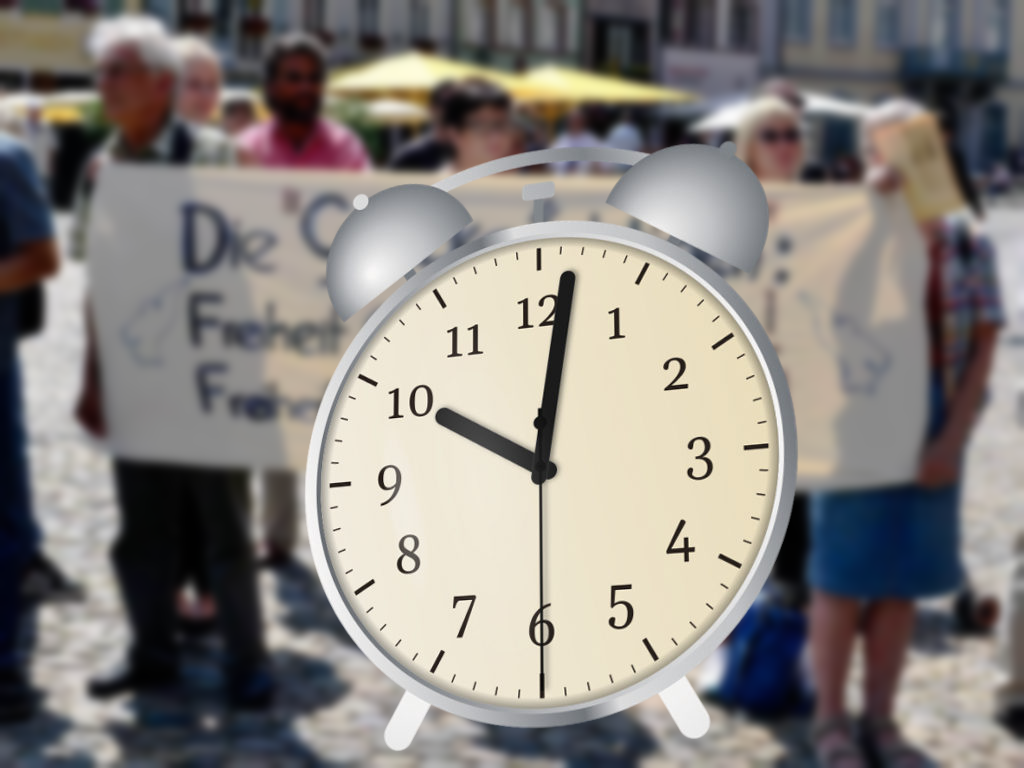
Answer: h=10 m=1 s=30
